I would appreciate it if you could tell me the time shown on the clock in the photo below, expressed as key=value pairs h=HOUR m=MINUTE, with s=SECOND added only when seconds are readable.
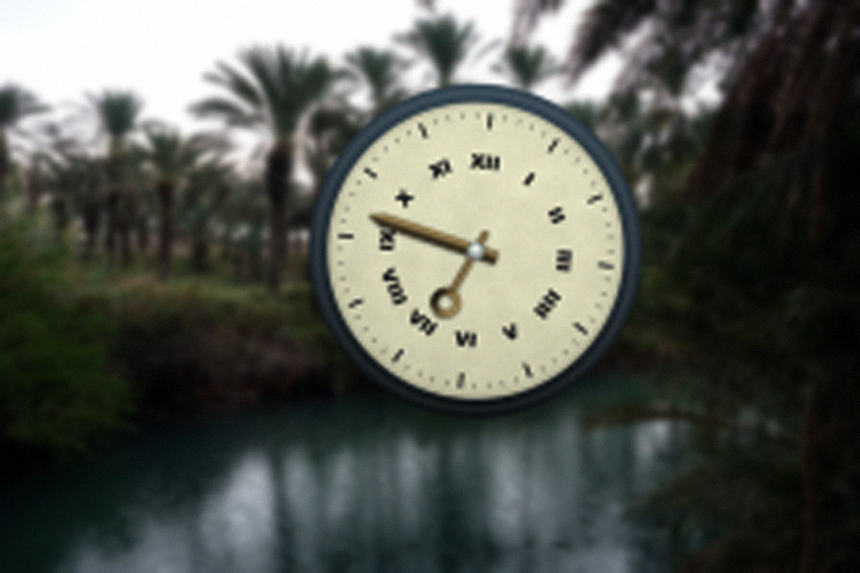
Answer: h=6 m=47
